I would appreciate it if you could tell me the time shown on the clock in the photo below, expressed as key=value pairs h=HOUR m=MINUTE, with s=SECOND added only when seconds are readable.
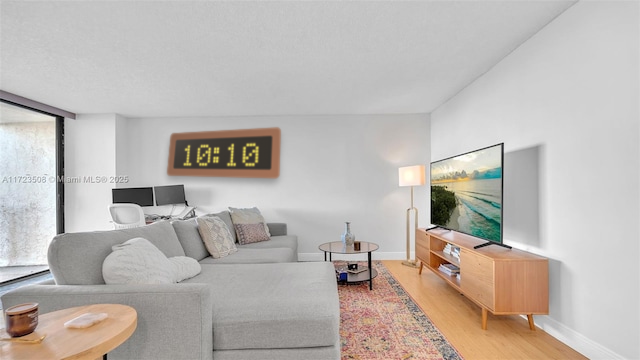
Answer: h=10 m=10
